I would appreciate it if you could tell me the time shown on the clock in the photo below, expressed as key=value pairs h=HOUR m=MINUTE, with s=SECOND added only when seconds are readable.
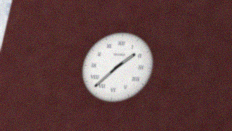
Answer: h=1 m=37
